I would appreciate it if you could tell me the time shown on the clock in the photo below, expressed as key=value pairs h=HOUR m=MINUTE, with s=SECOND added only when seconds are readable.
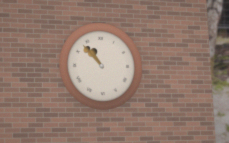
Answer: h=10 m=53
